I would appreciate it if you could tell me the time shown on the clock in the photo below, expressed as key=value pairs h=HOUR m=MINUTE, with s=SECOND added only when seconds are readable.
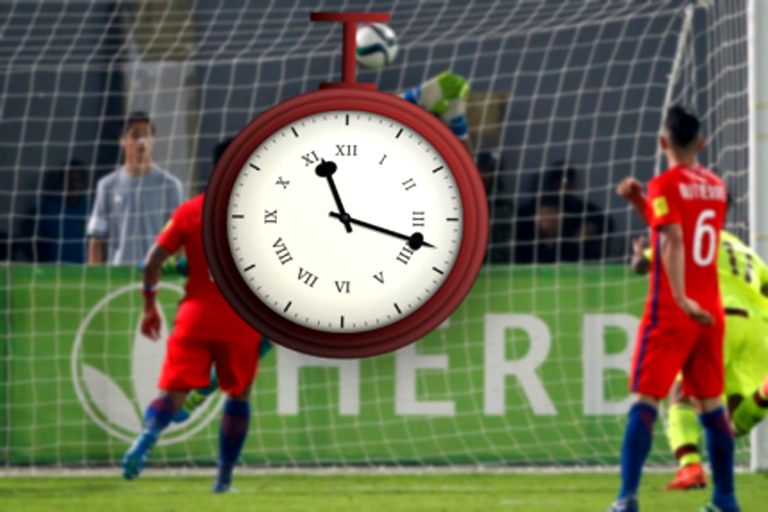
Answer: h=11 m=18
